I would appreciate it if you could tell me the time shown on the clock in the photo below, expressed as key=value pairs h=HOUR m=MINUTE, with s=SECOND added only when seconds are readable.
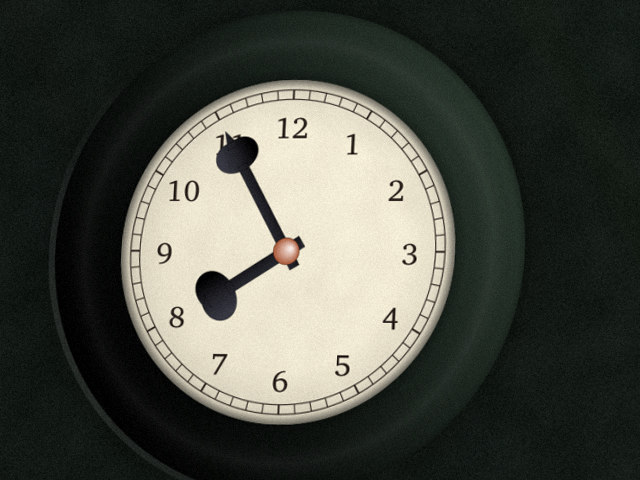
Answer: h=7 m=55
